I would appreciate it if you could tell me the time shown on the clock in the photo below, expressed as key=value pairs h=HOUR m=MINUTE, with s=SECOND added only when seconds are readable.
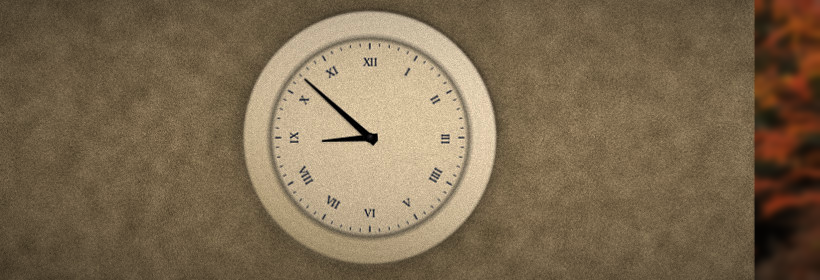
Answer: h=8 m=52
